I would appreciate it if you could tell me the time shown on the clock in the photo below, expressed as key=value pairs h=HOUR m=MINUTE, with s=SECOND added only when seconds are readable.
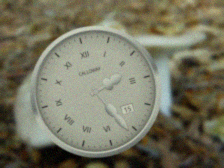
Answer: h=2 m=26
